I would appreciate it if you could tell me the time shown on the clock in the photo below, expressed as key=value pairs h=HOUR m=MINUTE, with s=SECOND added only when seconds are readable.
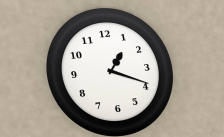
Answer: h=1 m=19
